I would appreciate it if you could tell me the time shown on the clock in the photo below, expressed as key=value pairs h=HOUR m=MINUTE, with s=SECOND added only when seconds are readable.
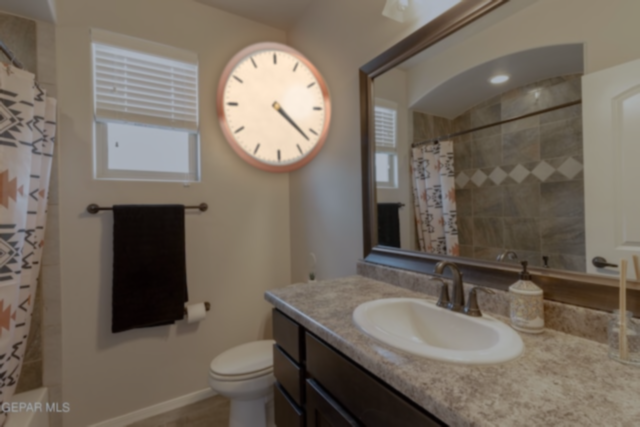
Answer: h=4 m=22
